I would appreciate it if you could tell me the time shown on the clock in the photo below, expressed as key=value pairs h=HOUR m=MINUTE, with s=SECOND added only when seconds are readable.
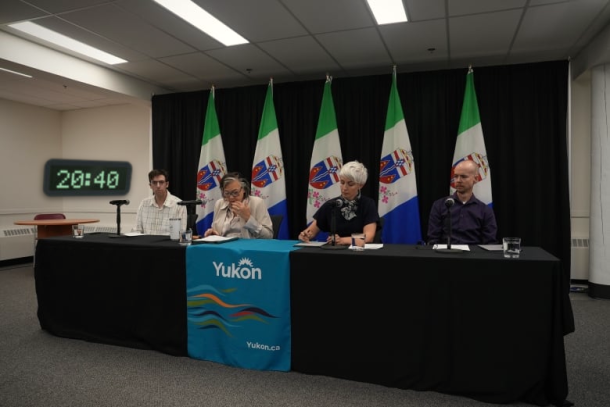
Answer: h=20 m=40
